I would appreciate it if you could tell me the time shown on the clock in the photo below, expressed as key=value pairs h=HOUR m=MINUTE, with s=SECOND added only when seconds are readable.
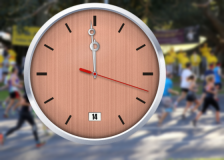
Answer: h=11 m=59 s=18
